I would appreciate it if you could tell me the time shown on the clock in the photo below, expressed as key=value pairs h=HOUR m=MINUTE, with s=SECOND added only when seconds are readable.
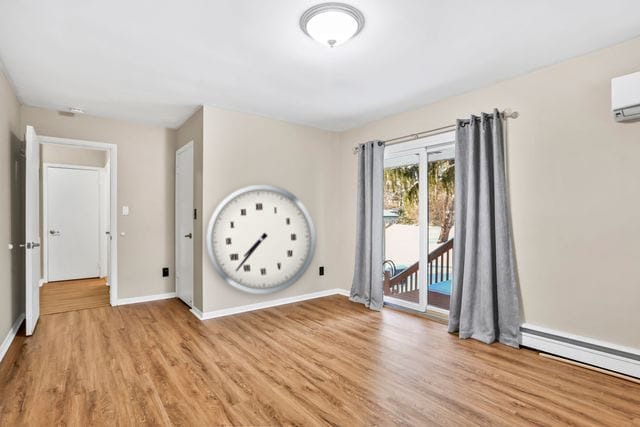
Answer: h=7 m=37
